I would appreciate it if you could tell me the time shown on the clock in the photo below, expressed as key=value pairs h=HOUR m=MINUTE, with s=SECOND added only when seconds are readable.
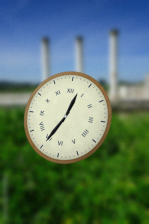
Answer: h=12 m=35
